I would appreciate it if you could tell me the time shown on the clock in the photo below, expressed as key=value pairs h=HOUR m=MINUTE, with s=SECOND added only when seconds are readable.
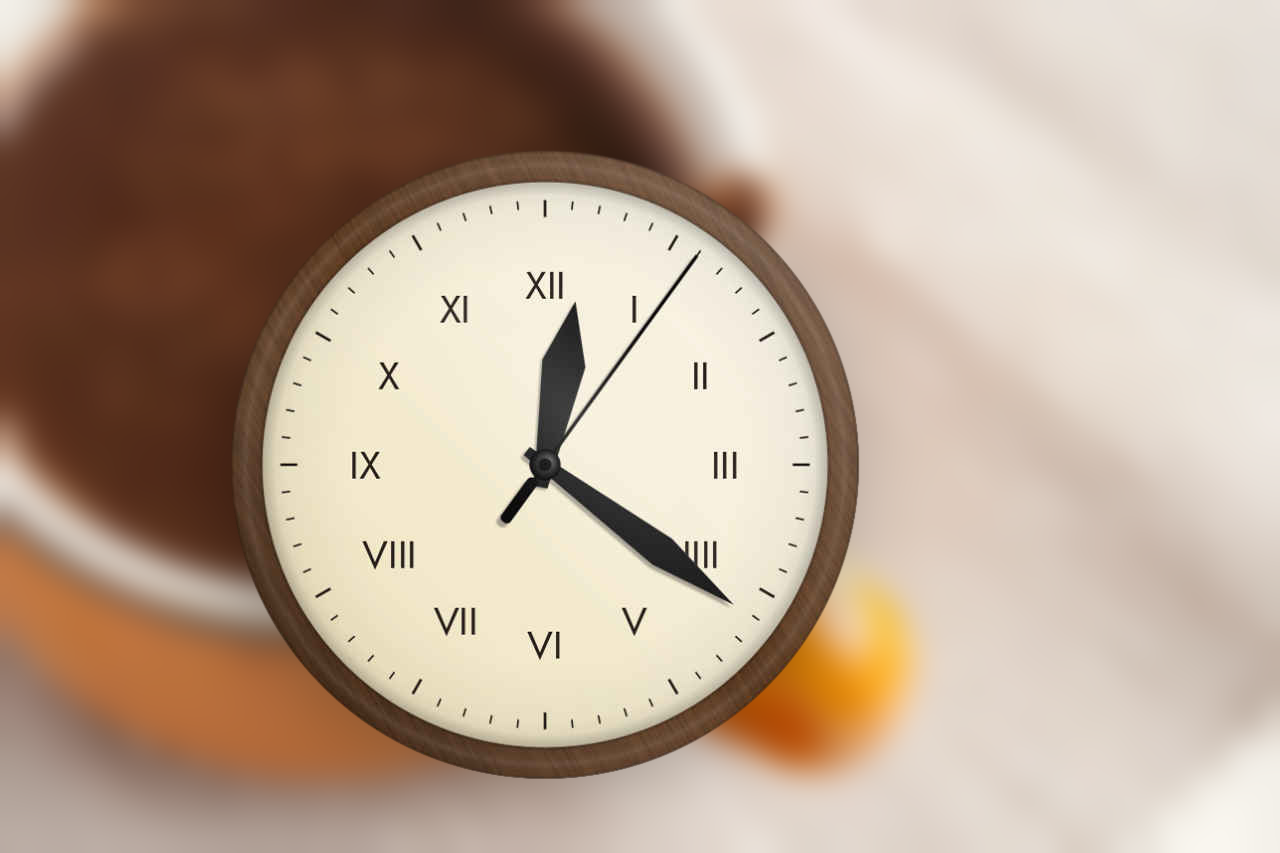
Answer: h=12 m=21 s=6
